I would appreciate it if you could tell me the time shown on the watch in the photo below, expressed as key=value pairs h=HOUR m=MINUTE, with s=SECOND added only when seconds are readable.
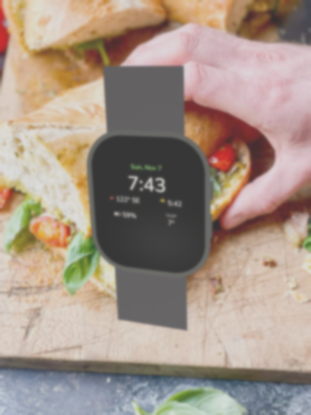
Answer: h=7 m=43
